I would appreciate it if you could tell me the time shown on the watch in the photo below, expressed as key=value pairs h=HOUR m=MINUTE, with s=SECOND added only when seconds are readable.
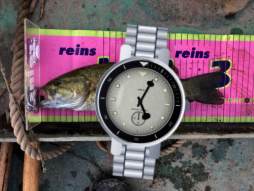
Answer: h=5 m=4
